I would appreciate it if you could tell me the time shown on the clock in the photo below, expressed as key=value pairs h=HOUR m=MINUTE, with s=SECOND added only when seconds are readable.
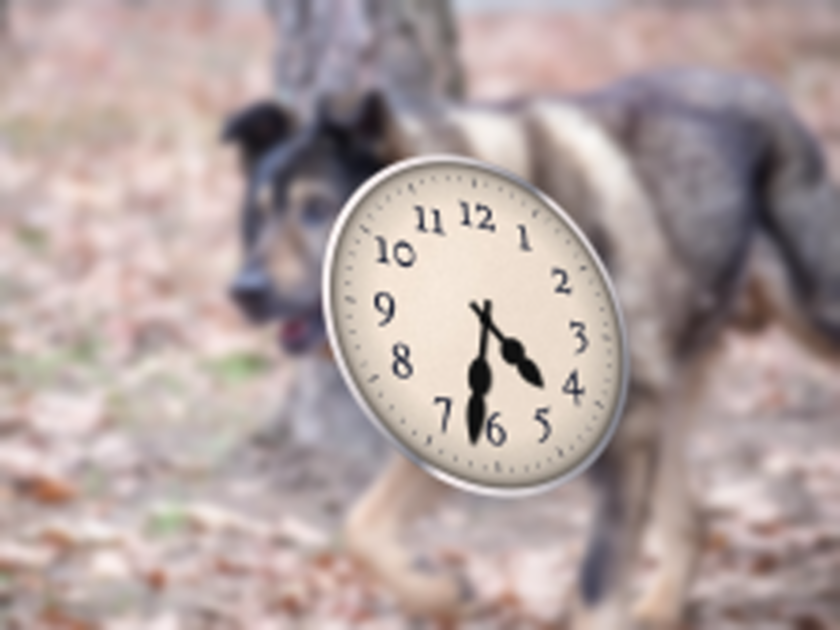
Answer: h=4 m=32
